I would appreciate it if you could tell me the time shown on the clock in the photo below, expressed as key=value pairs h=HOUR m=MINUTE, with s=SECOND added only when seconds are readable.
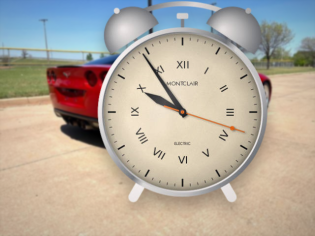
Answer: h=9 m=54 s=18
